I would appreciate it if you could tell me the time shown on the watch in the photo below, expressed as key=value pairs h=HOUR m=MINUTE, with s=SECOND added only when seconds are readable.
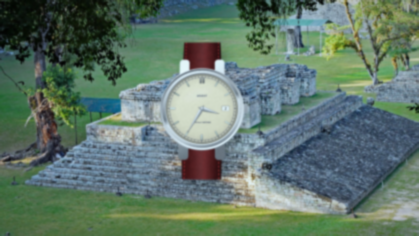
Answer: h=3 m=35
